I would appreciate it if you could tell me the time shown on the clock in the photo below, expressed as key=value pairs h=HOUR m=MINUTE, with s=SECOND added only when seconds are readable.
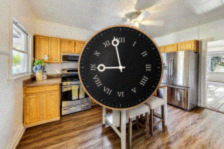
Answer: h=8 m=58
